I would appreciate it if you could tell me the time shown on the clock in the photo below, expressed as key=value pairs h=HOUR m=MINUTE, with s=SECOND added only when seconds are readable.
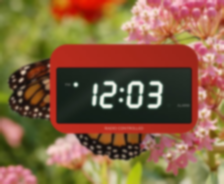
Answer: h=12 m=3
